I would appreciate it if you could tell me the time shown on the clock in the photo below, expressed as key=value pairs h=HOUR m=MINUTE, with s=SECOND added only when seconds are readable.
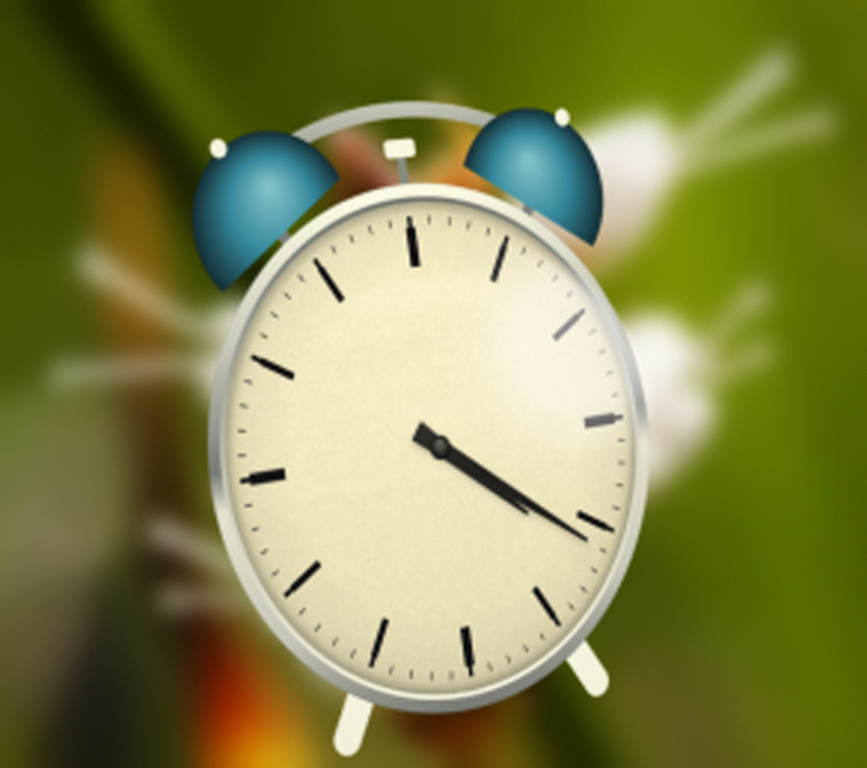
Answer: h=4 m=21
